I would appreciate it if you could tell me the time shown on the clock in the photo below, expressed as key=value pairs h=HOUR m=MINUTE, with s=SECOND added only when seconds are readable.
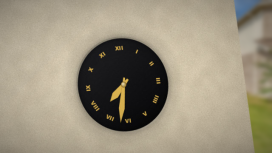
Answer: h=7 m=32
